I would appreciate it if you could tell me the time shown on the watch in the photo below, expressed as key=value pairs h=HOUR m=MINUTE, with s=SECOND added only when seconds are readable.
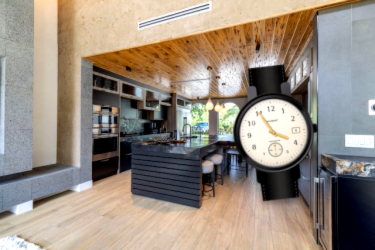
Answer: h=3 m=55
